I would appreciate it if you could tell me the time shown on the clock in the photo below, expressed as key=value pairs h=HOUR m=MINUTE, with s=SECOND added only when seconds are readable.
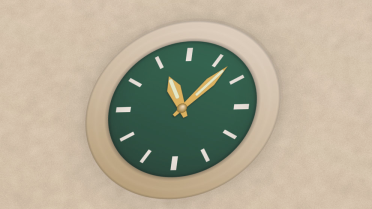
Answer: h=11 m=7
